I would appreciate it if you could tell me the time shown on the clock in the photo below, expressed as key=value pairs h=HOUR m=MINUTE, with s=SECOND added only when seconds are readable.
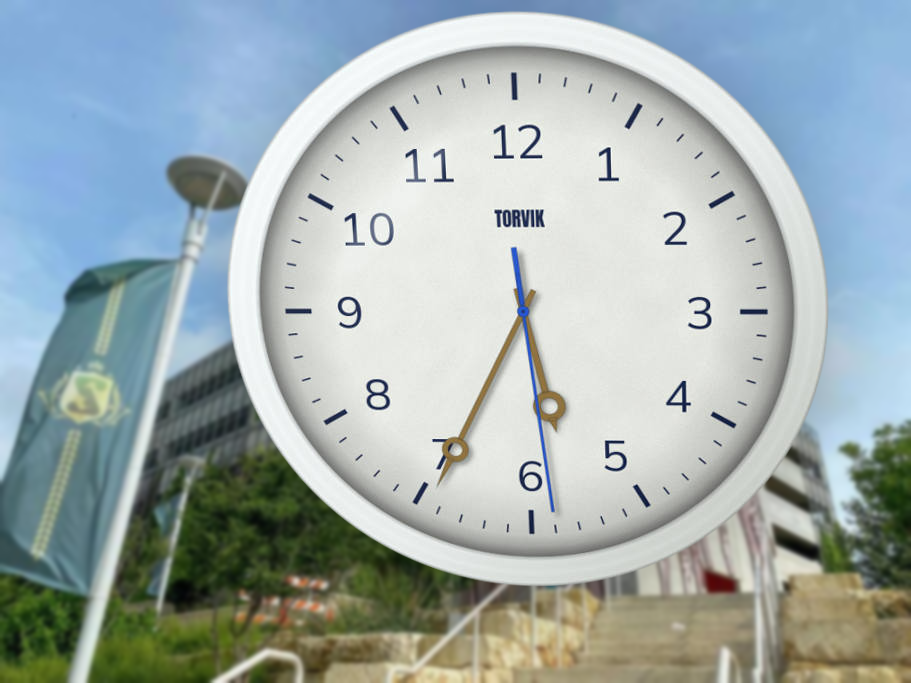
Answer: h=5 m=34 s=29
